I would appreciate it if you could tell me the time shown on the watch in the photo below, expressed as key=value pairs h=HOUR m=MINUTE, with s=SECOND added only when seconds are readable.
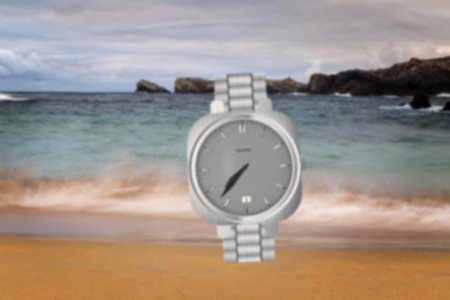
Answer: h=7 m=37
